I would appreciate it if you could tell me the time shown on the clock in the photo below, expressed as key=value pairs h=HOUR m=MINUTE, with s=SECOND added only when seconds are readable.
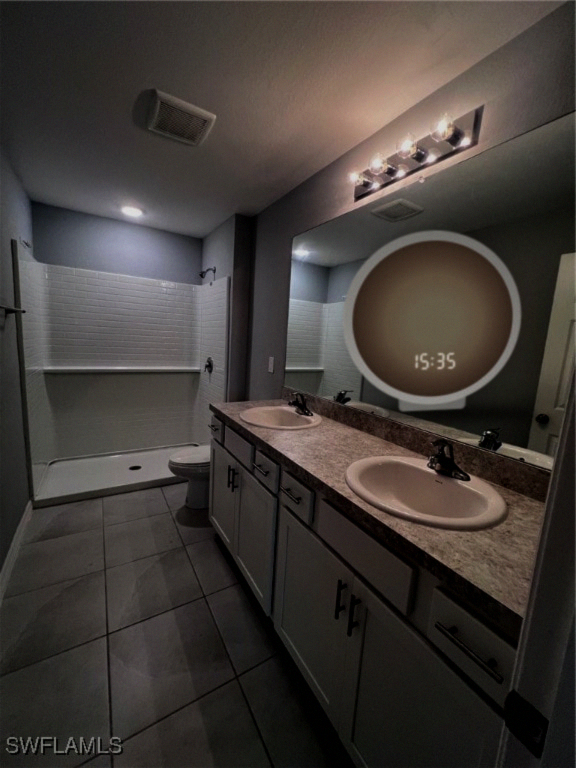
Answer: h=15 m=35
